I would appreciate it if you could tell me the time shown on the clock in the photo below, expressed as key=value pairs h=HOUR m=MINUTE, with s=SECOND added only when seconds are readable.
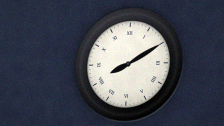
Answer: h=8 m=10
